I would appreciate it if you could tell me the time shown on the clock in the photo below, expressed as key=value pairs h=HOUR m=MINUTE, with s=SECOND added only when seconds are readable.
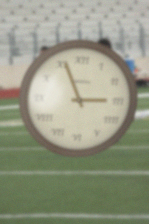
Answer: h=2 m=56
